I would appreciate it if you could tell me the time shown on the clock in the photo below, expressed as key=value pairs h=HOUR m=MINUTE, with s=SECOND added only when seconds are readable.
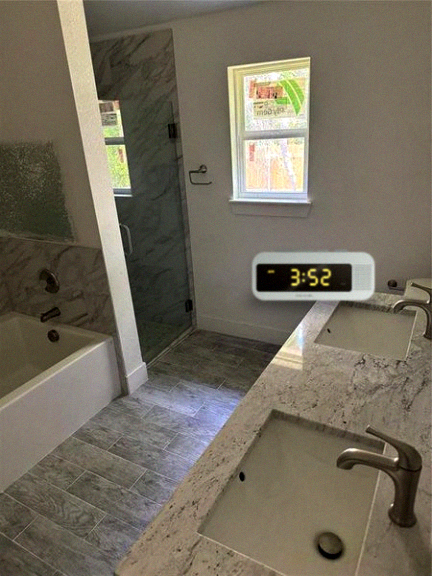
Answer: h=3 m=52
